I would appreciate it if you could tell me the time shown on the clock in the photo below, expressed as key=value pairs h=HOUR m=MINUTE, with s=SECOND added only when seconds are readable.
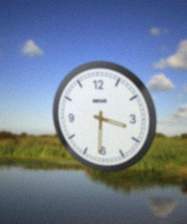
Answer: h=3 m=31
